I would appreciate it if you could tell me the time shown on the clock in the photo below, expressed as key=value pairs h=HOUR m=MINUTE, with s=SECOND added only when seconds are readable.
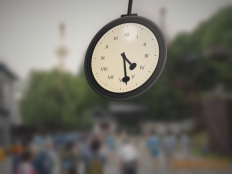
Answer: h=4 m=28
